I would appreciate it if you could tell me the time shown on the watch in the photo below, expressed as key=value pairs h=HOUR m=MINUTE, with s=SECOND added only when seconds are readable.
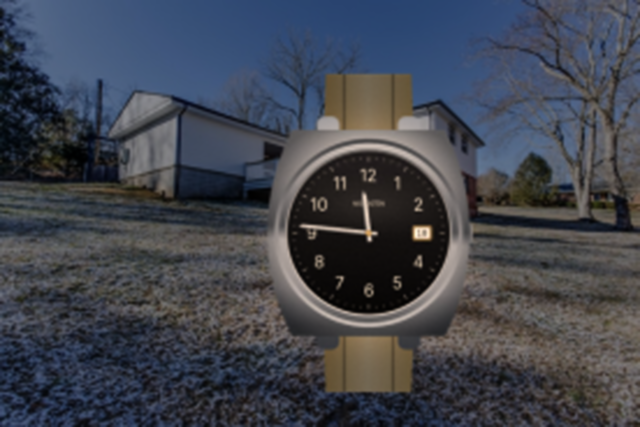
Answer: h=11 m=46
